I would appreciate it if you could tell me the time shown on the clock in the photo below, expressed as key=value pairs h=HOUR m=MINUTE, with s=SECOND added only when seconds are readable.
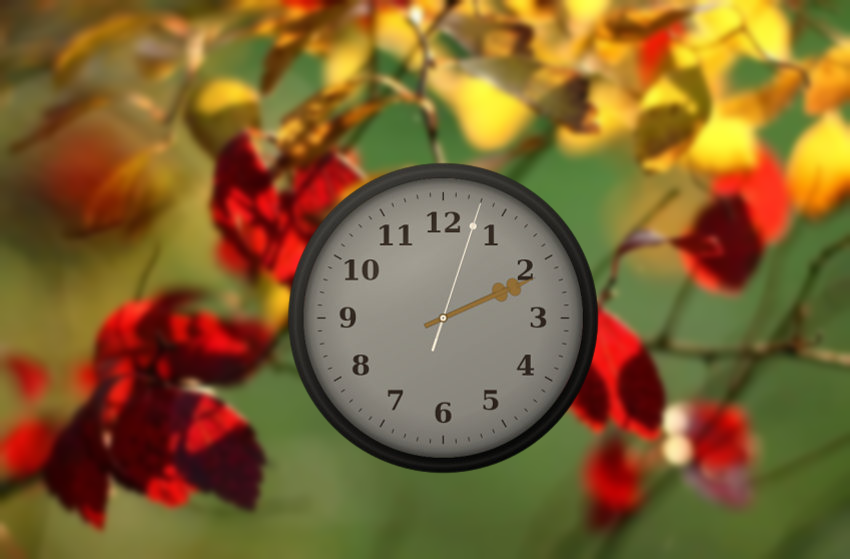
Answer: h=2 m=11 s=3
